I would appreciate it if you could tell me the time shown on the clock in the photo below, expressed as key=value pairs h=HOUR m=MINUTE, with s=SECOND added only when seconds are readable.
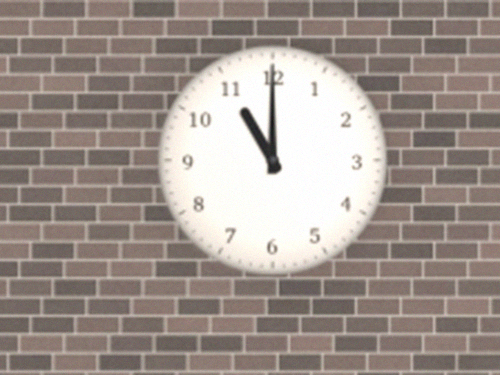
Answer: h=11 m=0
